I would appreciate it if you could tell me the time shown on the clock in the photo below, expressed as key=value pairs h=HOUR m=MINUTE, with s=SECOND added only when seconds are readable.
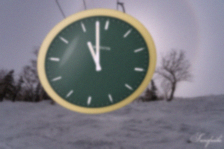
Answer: h=10 m=58
